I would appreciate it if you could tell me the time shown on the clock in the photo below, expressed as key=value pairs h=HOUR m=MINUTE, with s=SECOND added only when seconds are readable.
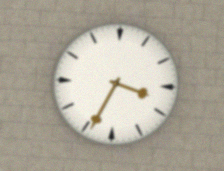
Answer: h=3 m=34
